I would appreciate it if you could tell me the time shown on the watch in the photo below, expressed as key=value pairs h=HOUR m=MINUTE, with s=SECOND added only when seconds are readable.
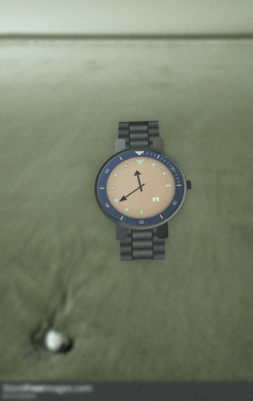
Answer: h=11 m=39
